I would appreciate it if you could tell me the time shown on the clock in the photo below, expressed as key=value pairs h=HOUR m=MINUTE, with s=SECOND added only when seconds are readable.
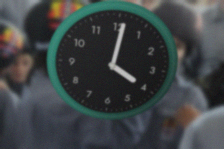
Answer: h=4 m=1
